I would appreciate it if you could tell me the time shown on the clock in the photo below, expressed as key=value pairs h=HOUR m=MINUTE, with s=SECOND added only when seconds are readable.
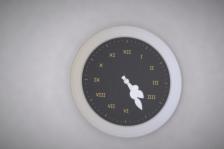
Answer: h=4 m=25
